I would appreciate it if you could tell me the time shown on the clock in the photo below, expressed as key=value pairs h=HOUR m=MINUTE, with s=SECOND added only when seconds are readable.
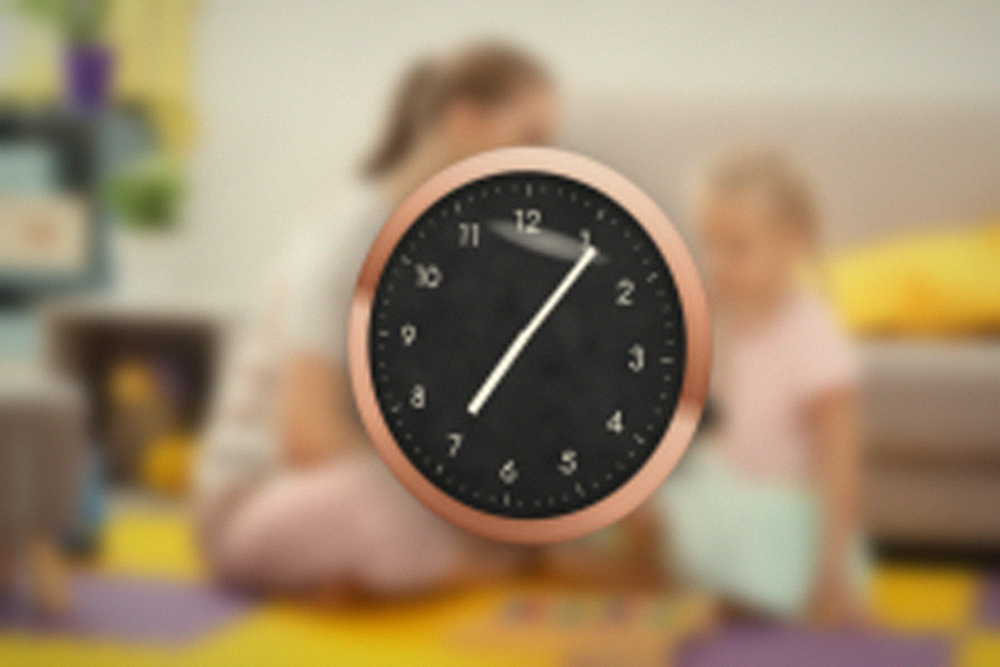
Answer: h=7 m=6
